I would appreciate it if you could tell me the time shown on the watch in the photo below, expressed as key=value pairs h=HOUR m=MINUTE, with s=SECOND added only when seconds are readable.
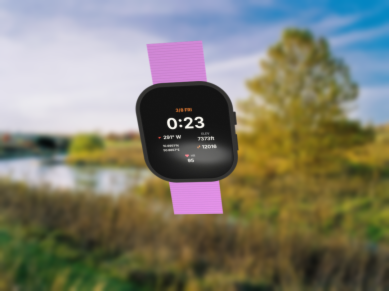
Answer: h=0 m=23
